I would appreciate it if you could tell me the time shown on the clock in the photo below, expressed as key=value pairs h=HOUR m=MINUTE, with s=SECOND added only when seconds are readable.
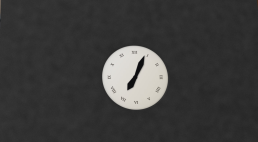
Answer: h=7 m=4
